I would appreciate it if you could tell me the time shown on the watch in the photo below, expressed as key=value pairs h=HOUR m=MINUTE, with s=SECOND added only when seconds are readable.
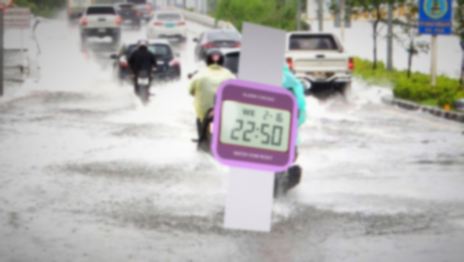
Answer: h=22 m=50
